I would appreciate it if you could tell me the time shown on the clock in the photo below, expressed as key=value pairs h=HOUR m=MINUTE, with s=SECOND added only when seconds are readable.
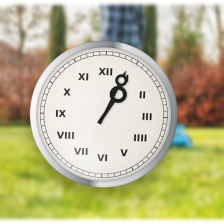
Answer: h=1 m=4
